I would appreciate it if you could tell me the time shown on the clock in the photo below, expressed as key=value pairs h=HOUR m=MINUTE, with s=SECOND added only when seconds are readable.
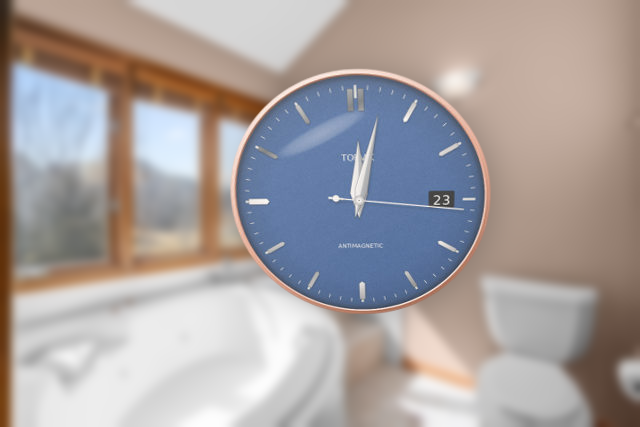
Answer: h=12 m=2 s=16
